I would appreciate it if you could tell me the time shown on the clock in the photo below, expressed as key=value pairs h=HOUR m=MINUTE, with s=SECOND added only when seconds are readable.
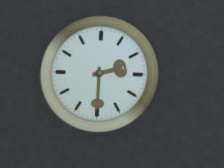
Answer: h=2 m=30
